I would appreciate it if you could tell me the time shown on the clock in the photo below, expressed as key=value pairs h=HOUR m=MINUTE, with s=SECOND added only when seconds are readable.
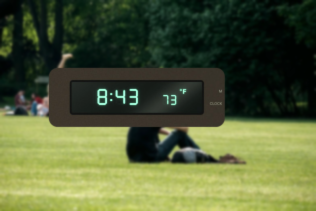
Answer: h=8 m=43
